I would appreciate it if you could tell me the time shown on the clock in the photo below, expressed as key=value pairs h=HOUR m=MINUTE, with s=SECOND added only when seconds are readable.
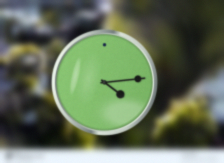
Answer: h=4 m=14
